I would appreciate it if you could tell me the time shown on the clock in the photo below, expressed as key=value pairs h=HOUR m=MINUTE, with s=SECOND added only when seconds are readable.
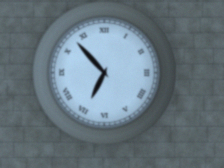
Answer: h=6 m=53
